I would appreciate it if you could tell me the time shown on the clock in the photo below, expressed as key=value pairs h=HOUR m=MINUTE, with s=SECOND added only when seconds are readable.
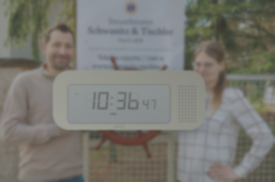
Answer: h=10 m=36
